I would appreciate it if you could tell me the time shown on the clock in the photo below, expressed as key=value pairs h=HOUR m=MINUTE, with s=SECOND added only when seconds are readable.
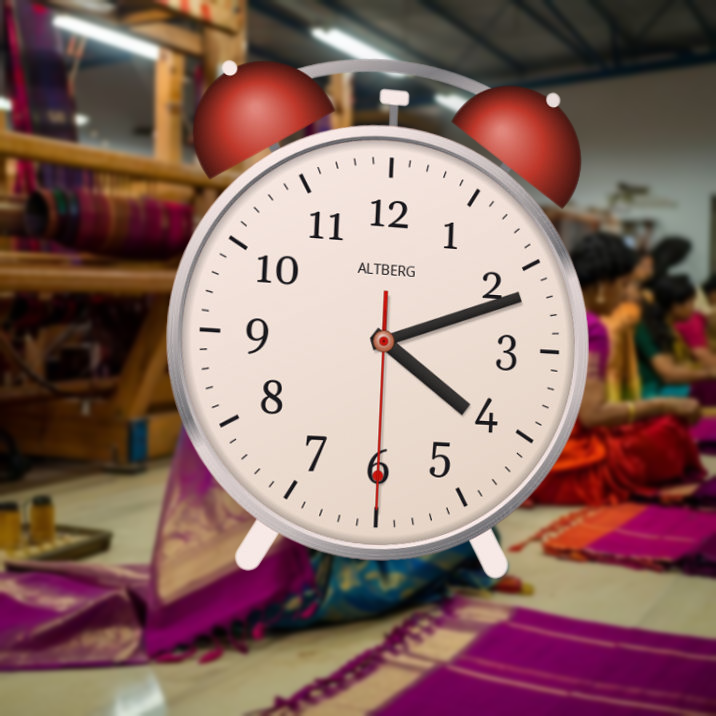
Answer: h=4 m=11 s=30
